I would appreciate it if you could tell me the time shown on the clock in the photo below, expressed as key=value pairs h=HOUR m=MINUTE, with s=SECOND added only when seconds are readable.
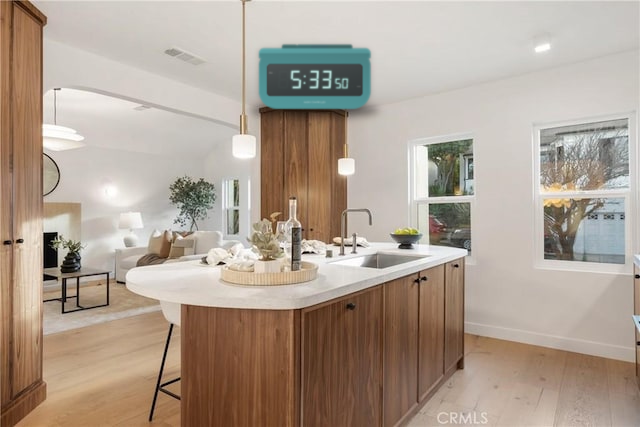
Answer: h=5 m=33 s=50
